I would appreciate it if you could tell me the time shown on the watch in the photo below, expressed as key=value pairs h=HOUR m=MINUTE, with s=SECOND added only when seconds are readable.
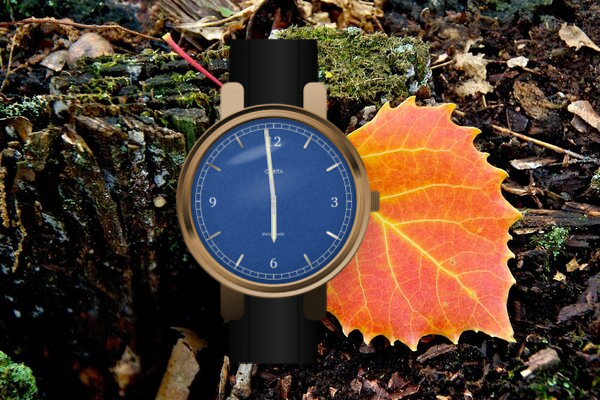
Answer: h=5 m=59
